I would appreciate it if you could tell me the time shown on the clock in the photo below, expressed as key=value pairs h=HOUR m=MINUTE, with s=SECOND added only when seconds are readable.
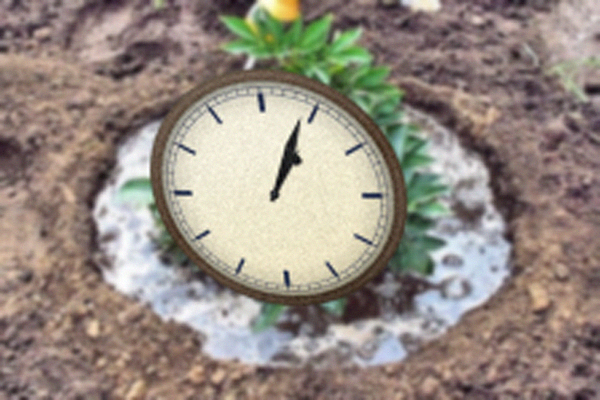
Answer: h=1 m=4
